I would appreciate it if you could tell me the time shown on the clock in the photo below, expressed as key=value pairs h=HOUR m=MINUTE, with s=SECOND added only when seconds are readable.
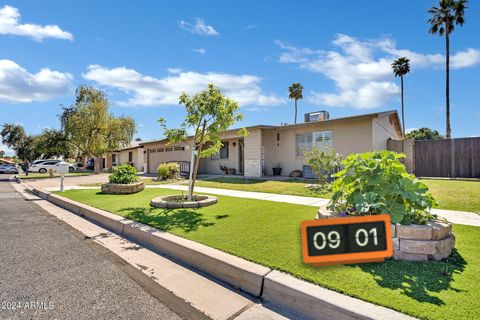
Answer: h=9 m=1
